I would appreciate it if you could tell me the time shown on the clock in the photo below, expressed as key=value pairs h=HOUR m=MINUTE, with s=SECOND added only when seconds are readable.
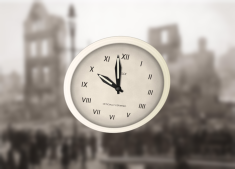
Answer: h=9 m=58
